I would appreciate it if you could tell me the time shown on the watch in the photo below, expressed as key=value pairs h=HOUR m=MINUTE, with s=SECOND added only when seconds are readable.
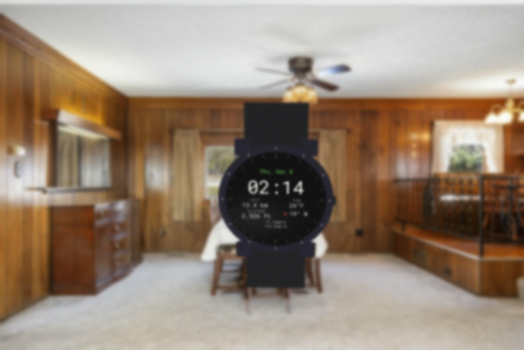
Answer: h=2 m=14
